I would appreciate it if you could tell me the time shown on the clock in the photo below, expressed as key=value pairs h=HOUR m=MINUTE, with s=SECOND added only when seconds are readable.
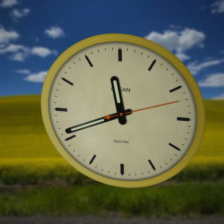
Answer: h=11 m=41 s=12
